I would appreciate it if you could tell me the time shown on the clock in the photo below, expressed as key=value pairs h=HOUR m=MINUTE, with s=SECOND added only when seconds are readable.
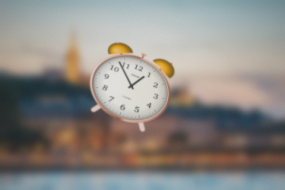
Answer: h=12 m=53
